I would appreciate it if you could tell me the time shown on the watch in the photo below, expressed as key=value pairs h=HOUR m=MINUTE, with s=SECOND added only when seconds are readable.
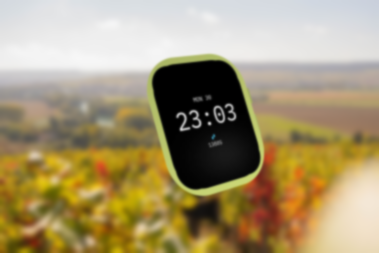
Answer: h=23 m=3
